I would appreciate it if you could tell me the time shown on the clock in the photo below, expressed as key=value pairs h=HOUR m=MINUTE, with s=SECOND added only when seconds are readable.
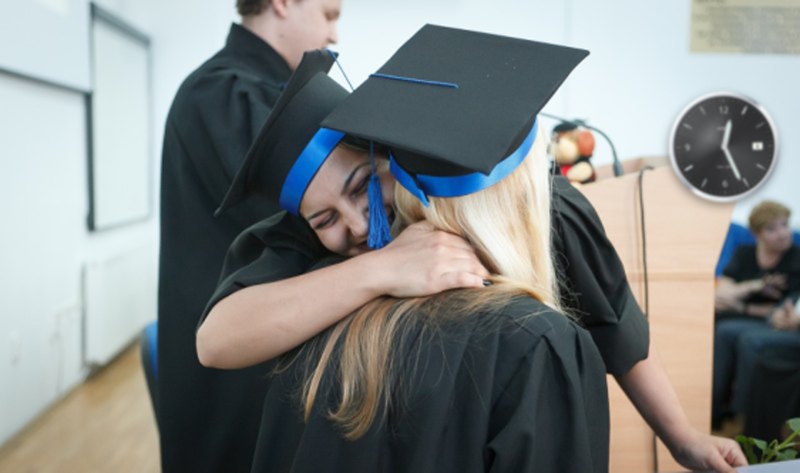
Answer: h=12 m=26
